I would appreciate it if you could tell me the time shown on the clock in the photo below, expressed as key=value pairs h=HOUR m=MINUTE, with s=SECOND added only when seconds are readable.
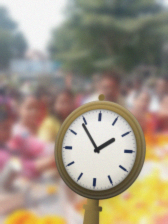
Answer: h=1 m=54
